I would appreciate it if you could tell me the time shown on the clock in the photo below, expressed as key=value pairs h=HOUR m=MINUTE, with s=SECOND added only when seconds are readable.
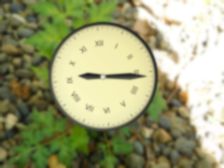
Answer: h=9 m=16
